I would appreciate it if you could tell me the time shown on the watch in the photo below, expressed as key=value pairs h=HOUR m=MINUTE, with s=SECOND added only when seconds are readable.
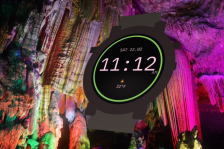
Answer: h=11 m=12
